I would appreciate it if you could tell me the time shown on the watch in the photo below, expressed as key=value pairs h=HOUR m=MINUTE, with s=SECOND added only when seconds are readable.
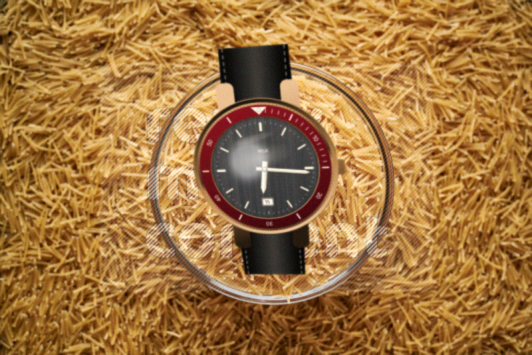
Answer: h=6 m=16
